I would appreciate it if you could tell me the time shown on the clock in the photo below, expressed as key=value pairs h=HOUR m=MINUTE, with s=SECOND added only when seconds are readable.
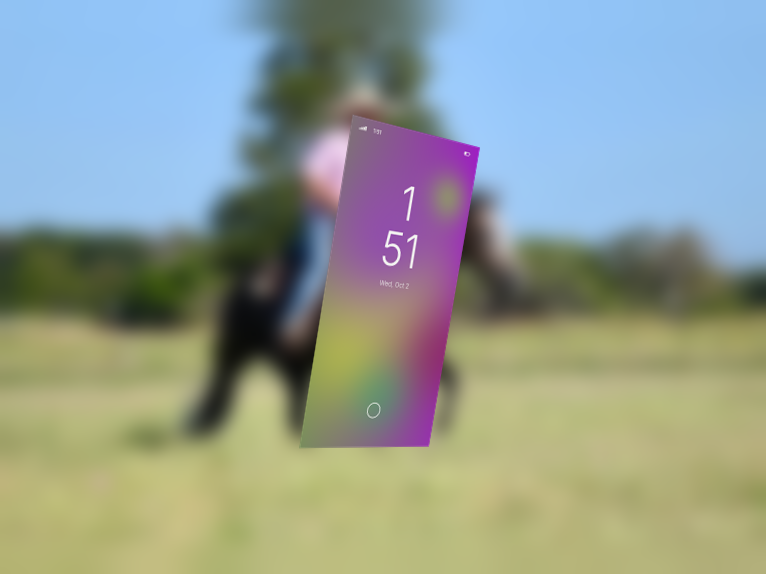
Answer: h=1 m=51
